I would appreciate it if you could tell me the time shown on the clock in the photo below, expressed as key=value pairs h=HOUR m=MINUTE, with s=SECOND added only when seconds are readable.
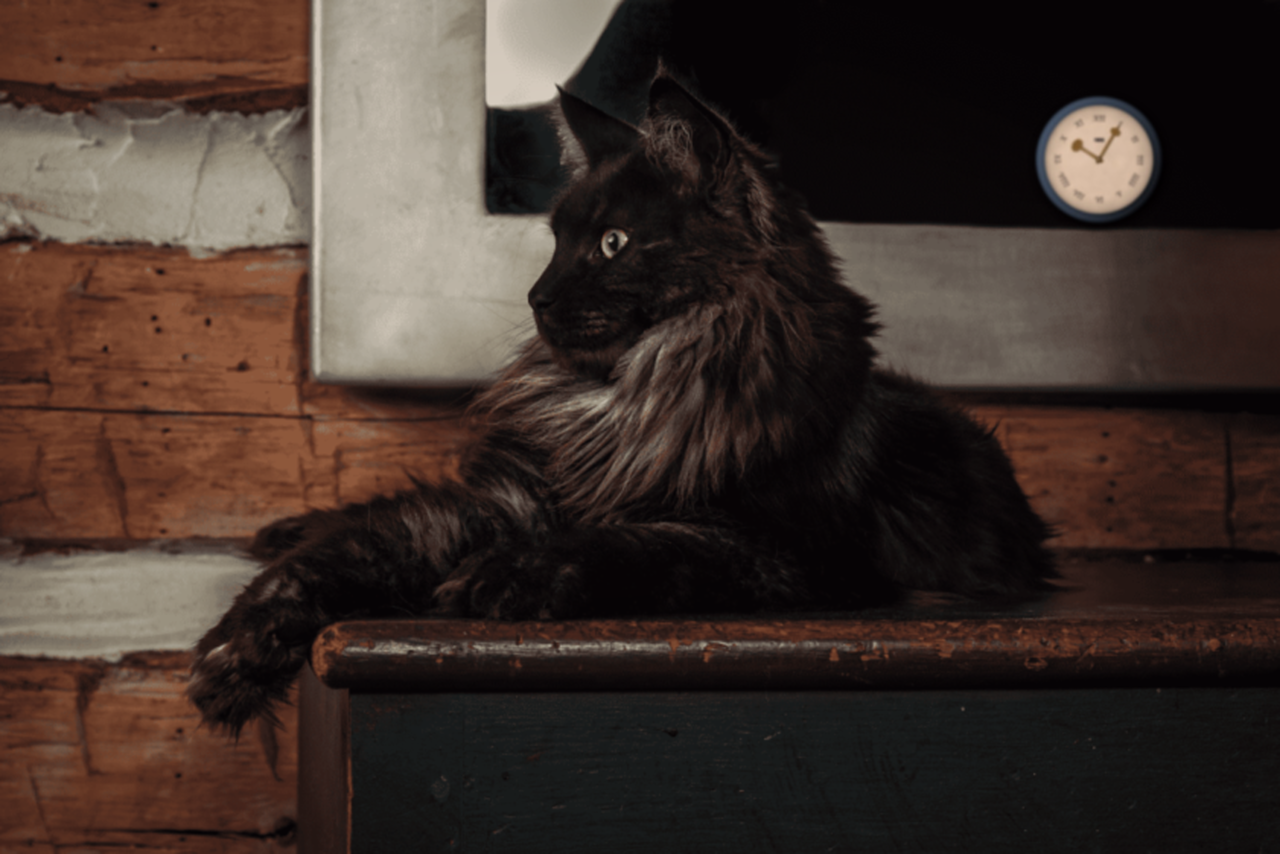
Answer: h=10 m=5
